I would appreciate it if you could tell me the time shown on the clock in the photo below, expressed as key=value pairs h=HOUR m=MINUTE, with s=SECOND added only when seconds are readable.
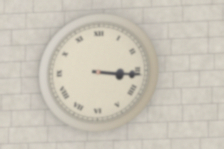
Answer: h=3 m=16
